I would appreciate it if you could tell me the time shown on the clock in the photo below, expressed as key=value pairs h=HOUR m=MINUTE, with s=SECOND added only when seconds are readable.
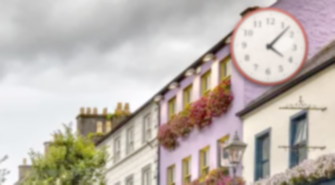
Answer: h=4 m=7
